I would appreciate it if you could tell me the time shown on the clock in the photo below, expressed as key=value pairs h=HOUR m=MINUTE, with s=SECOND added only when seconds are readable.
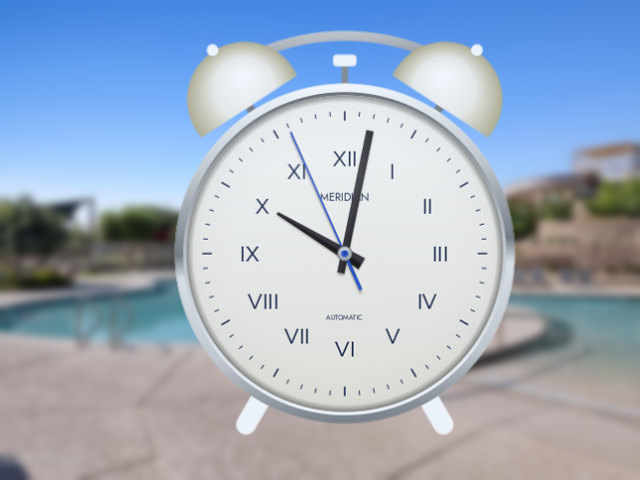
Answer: h=10 m=1 s=56
